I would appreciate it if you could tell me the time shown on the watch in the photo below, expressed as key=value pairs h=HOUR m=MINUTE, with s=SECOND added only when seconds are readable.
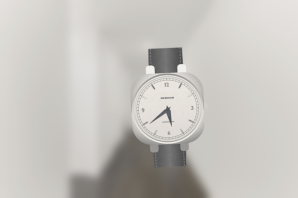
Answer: h=5 m=39
